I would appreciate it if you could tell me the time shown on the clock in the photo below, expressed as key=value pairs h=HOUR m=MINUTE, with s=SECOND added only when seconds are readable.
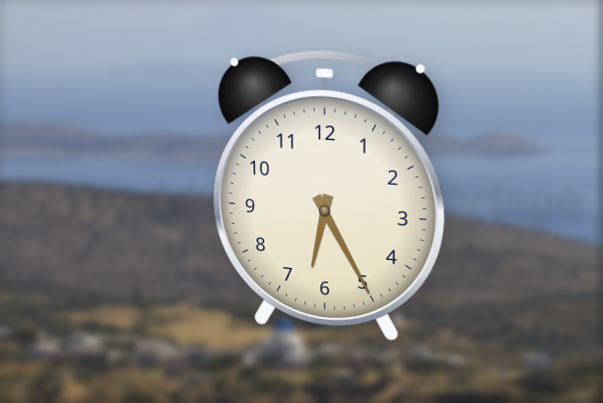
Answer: h=6 m=25
